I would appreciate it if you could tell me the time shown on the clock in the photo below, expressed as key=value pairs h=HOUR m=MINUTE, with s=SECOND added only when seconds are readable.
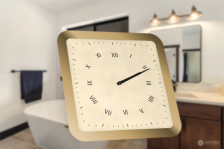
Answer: h=2 m=11
